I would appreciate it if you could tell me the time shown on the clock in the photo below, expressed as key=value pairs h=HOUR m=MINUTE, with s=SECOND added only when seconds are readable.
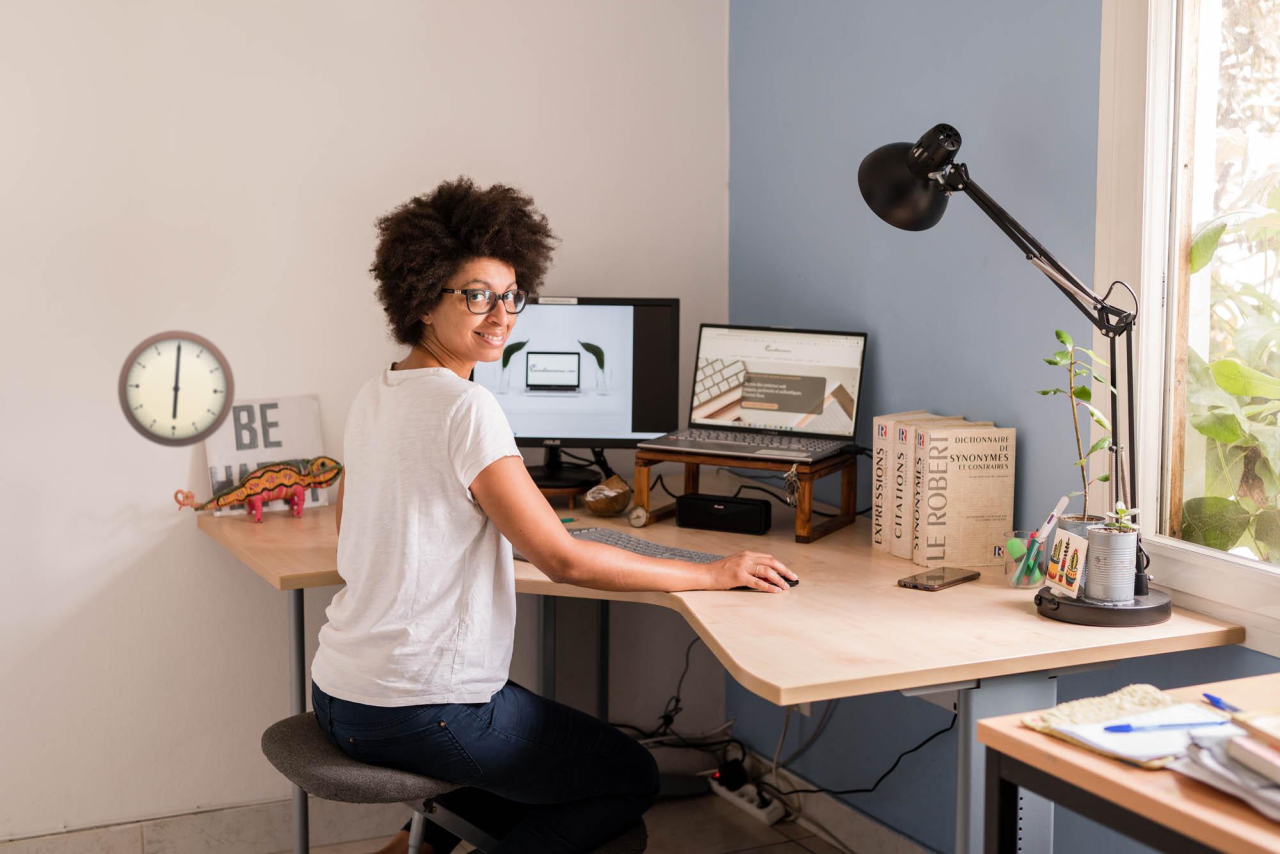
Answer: h=6 m=0
